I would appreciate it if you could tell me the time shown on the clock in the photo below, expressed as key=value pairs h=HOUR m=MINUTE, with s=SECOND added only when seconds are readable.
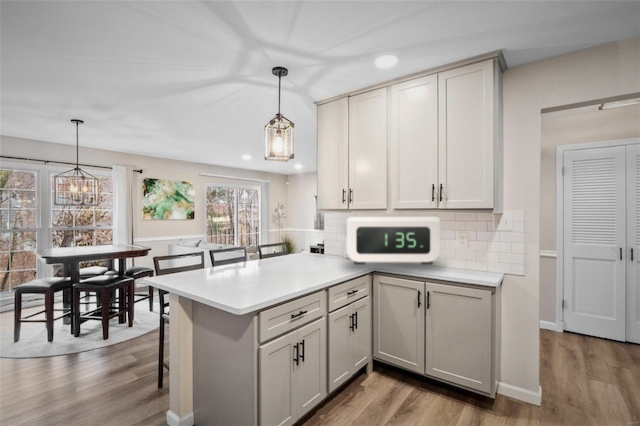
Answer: h=1 m=35
